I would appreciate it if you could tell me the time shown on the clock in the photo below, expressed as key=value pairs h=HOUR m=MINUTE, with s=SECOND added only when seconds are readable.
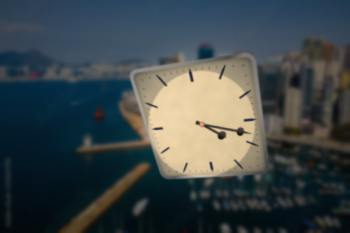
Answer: h=4 m=18
